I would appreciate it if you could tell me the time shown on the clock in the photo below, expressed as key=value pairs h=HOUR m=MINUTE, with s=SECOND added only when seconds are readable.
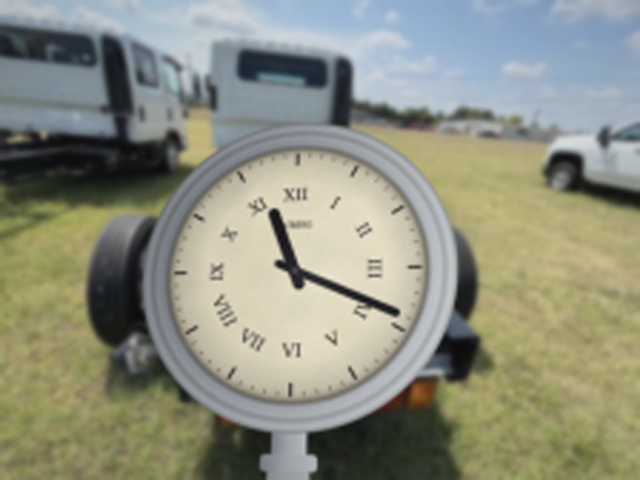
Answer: h=11 m=19
